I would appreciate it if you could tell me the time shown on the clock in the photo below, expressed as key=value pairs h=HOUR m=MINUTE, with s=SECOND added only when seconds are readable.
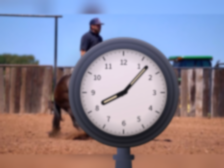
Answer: h=8 m=7
